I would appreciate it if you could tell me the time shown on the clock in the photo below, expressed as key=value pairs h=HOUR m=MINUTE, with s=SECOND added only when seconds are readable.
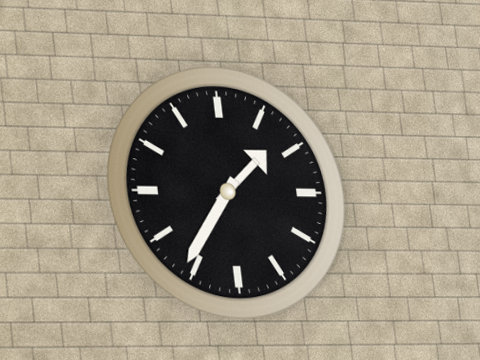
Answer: h=1 m=36
